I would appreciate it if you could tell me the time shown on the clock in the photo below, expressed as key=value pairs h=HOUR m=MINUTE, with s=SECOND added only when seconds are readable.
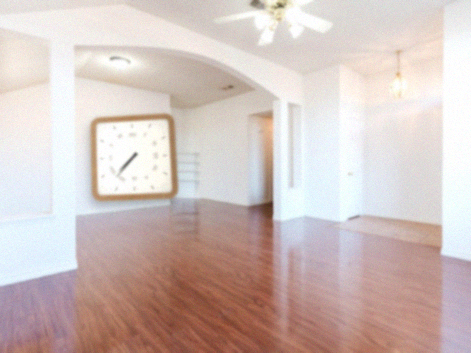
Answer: h=7 m=37
